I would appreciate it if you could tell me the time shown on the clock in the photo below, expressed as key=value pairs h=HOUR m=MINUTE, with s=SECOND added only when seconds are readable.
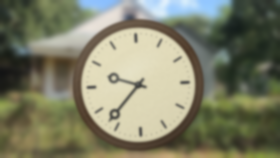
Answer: h=9 m=37
